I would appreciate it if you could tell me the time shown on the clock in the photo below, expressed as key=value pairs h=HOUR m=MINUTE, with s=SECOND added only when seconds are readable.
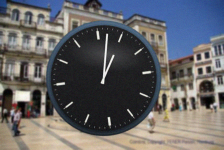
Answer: h=1 m=2
